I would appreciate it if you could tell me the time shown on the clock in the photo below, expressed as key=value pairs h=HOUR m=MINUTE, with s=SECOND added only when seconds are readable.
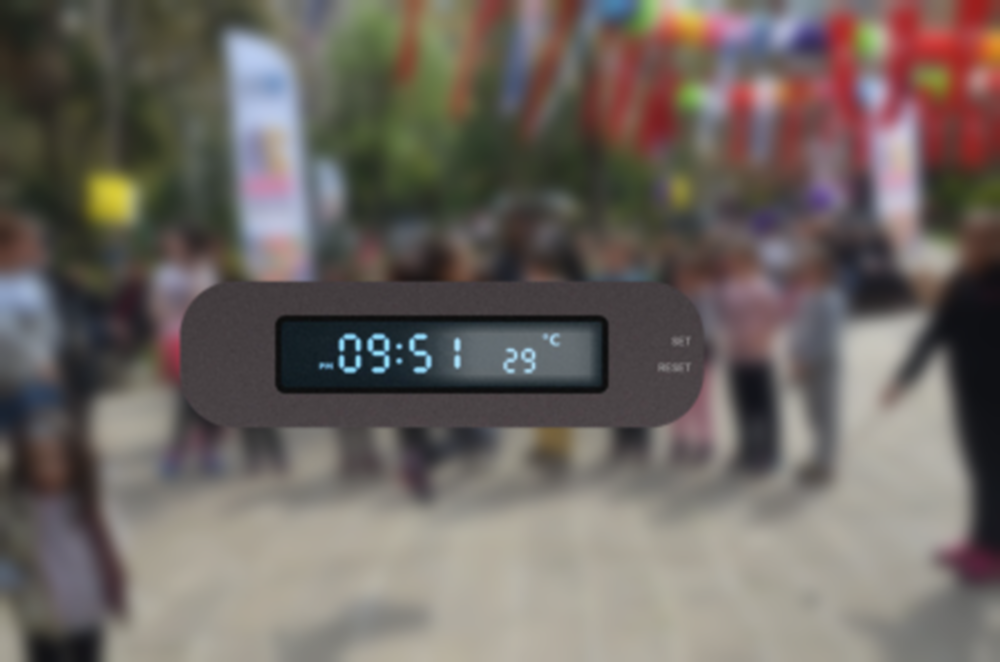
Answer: h=9 m=51
